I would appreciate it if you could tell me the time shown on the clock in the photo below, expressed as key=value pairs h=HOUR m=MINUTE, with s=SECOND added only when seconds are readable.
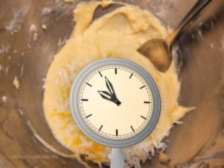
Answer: h=9 m=56
